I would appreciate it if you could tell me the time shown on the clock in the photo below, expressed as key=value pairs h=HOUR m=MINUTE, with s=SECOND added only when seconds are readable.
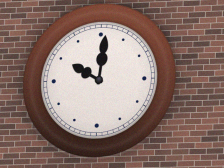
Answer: h=10 m=1
